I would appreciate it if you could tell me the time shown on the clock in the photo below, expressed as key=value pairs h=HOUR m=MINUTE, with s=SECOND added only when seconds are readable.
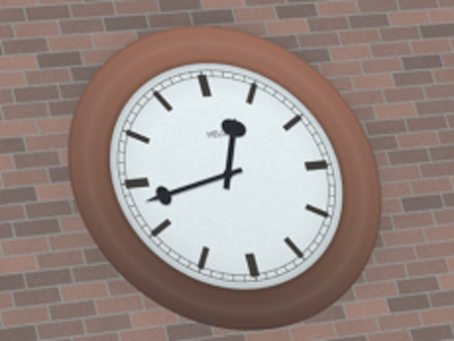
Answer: h=12 m=43
